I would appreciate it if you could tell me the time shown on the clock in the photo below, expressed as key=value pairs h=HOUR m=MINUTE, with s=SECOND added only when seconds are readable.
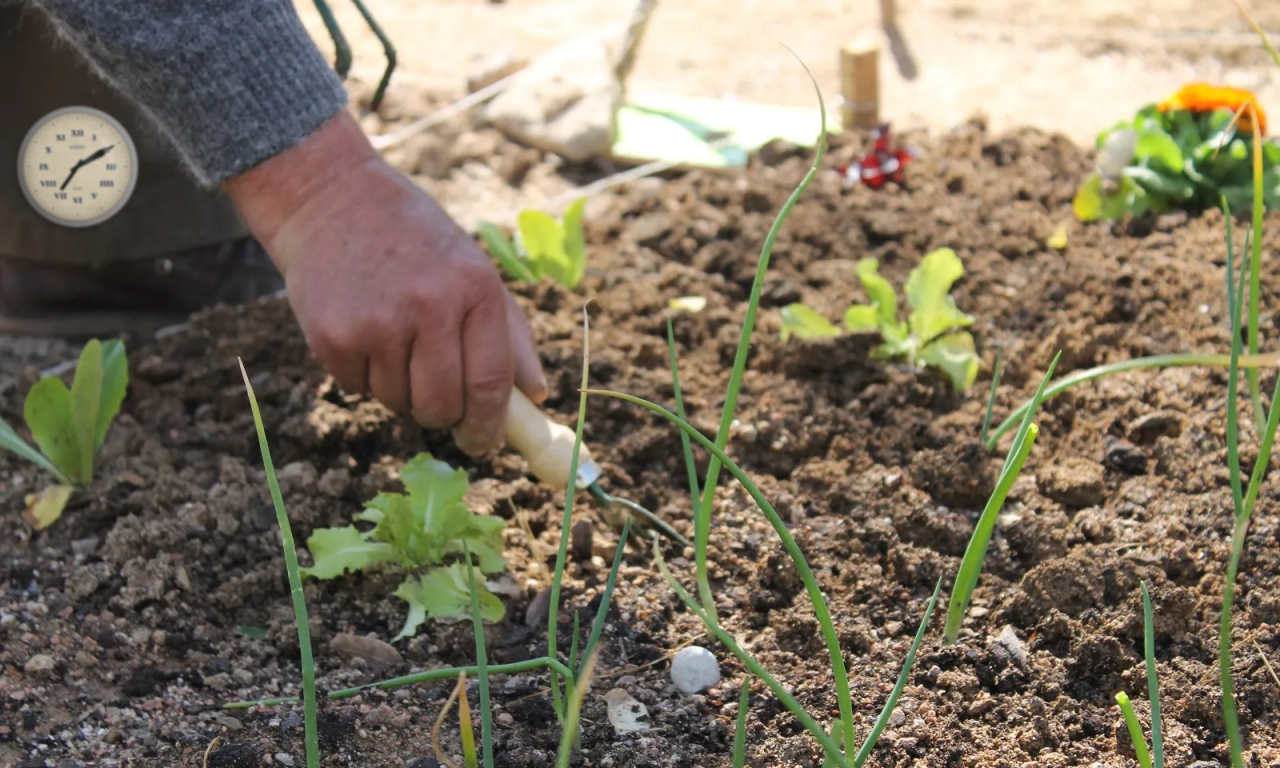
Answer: h=7 m=10
